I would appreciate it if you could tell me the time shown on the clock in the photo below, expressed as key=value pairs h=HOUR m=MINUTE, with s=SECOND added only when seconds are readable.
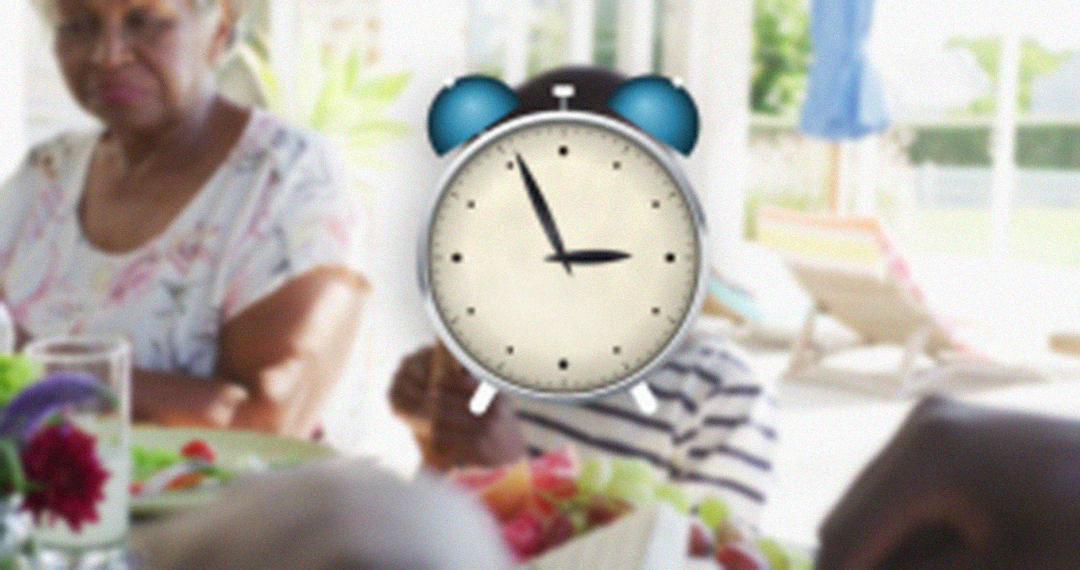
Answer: h=2 m=56
